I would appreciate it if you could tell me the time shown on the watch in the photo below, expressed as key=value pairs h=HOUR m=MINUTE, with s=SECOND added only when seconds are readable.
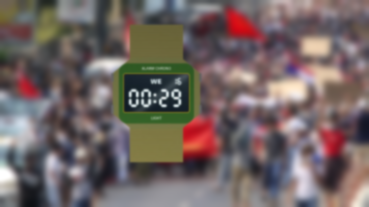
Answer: h=0 m=29
